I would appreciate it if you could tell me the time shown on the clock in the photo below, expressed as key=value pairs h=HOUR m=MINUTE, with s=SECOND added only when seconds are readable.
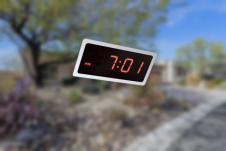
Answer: h=7 m=1
